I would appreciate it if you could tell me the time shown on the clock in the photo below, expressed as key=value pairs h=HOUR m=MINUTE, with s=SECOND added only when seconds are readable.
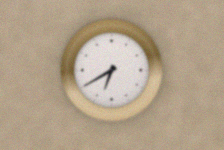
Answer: h=6 m=40
